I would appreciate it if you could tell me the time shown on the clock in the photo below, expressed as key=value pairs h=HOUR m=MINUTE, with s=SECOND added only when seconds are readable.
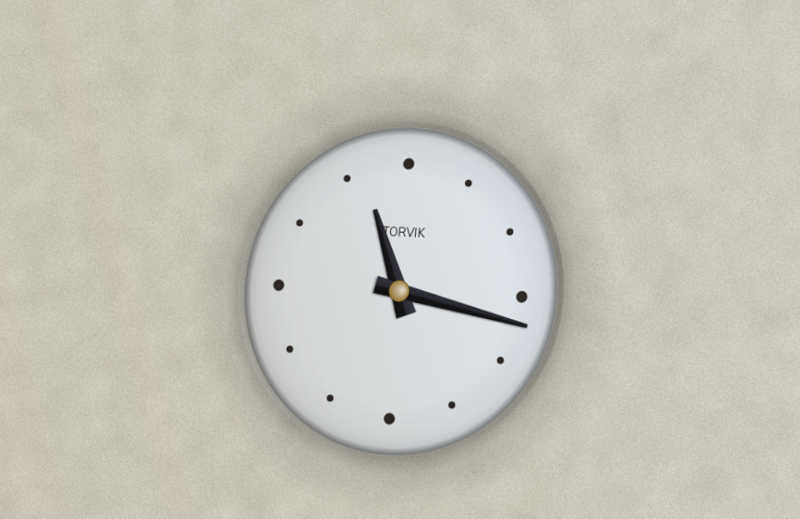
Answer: h=11 m=17
